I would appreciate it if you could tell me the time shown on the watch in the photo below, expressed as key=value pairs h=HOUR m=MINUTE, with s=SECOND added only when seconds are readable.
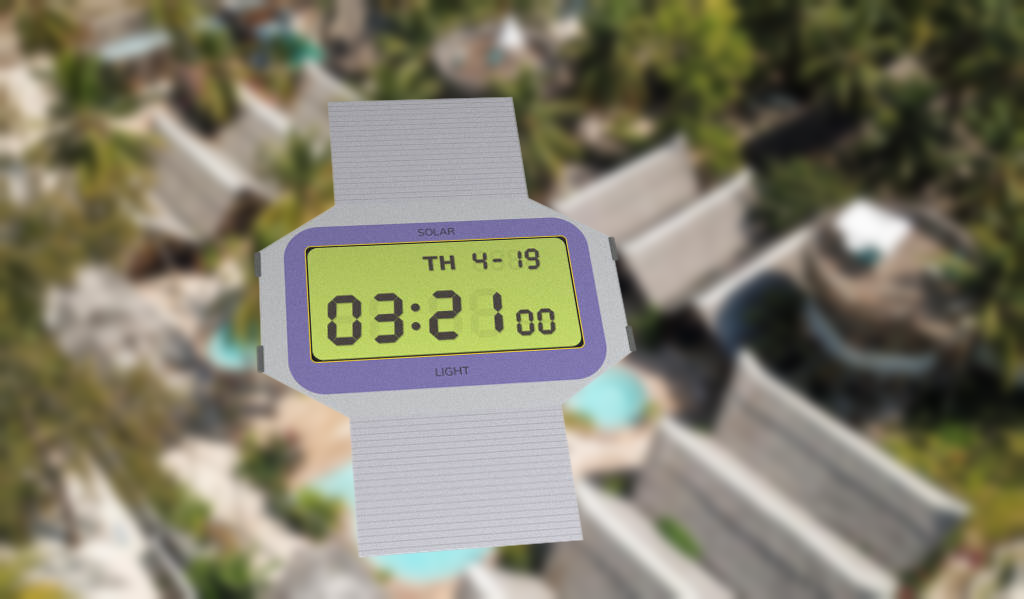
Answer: h=3 m=21 s=0
